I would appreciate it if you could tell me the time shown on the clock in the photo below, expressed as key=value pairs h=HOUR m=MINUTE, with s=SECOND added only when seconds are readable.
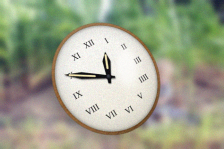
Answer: h=12 m=50
